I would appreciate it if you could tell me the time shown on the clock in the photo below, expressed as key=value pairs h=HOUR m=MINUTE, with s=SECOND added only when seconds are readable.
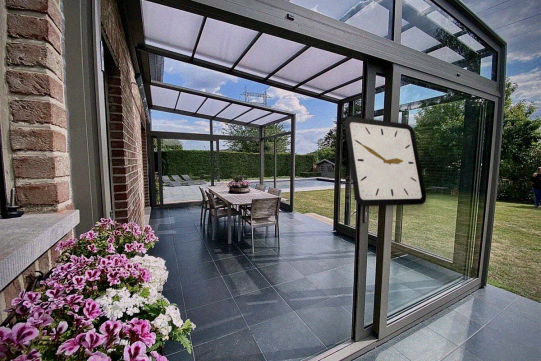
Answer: h=2 m=50
